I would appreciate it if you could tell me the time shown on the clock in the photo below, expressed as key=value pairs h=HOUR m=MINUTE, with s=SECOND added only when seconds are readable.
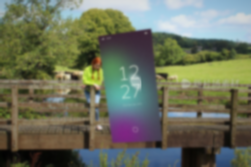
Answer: h=12 m=27
